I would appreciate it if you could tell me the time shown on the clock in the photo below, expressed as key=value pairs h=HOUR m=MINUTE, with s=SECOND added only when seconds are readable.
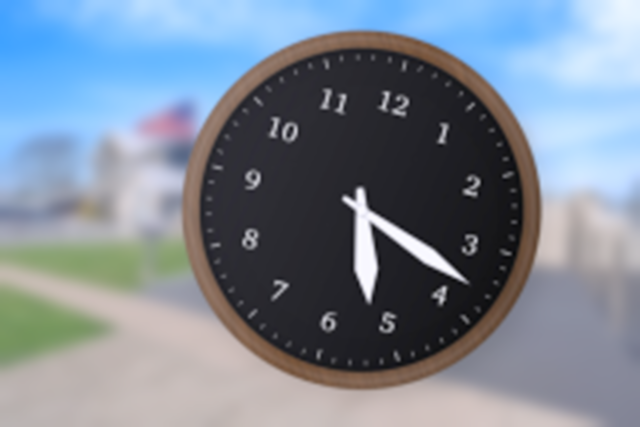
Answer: h=5 m=18
